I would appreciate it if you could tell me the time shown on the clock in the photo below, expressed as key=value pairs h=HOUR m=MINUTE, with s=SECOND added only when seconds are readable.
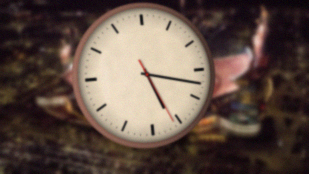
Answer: h=5 m=17 s=26
